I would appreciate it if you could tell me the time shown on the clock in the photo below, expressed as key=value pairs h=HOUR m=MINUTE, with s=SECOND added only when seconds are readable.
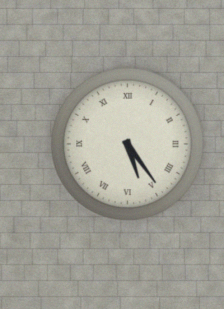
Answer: h=5 m=24
